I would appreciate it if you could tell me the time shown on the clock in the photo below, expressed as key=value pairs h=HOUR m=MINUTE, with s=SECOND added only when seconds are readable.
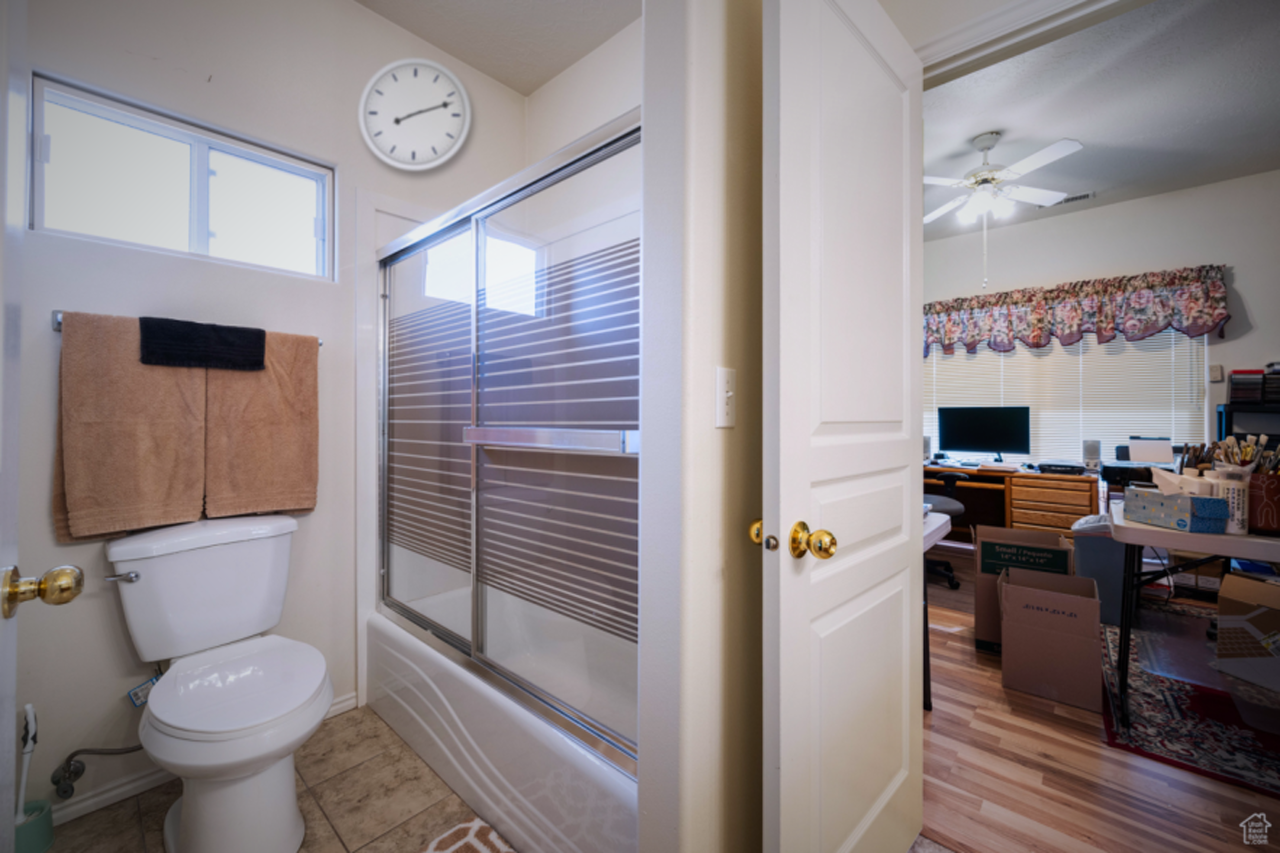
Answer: h=8 m=12
